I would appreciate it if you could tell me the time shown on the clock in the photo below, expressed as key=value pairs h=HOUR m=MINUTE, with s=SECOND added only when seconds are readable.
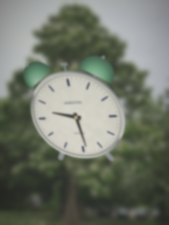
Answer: h=9 m=29
